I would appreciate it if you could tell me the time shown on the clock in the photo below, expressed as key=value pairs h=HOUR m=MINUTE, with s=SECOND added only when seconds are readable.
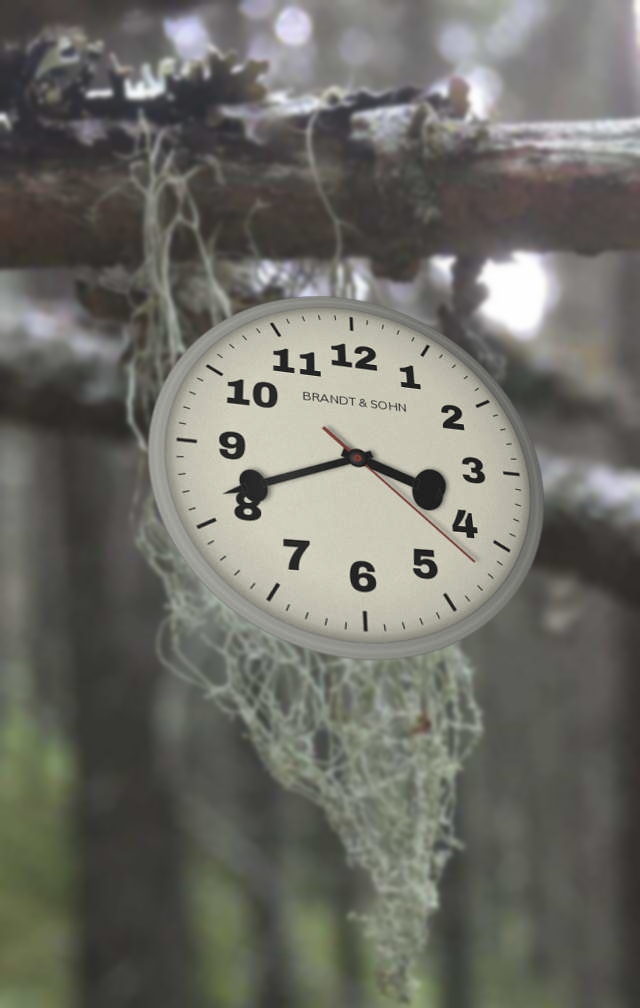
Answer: h=3 m=41 s=22
